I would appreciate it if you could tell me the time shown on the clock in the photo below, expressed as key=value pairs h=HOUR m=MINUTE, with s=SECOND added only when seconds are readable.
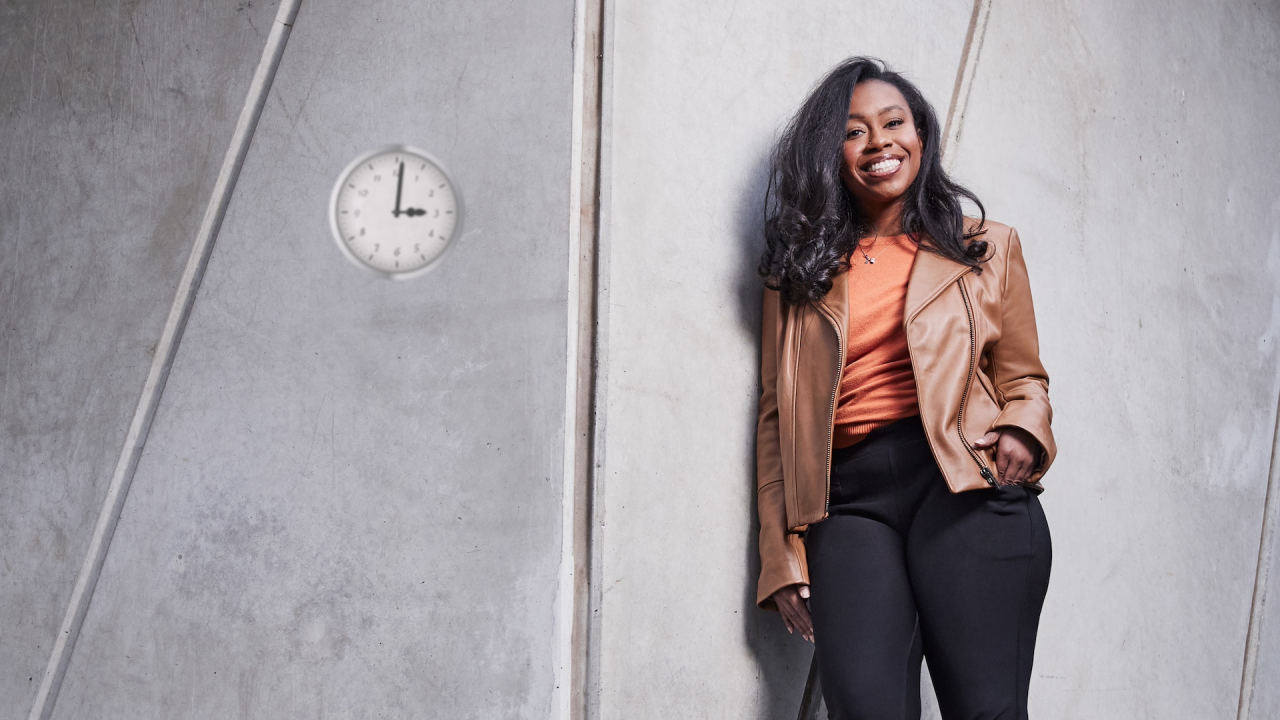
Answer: h=3 m=1
